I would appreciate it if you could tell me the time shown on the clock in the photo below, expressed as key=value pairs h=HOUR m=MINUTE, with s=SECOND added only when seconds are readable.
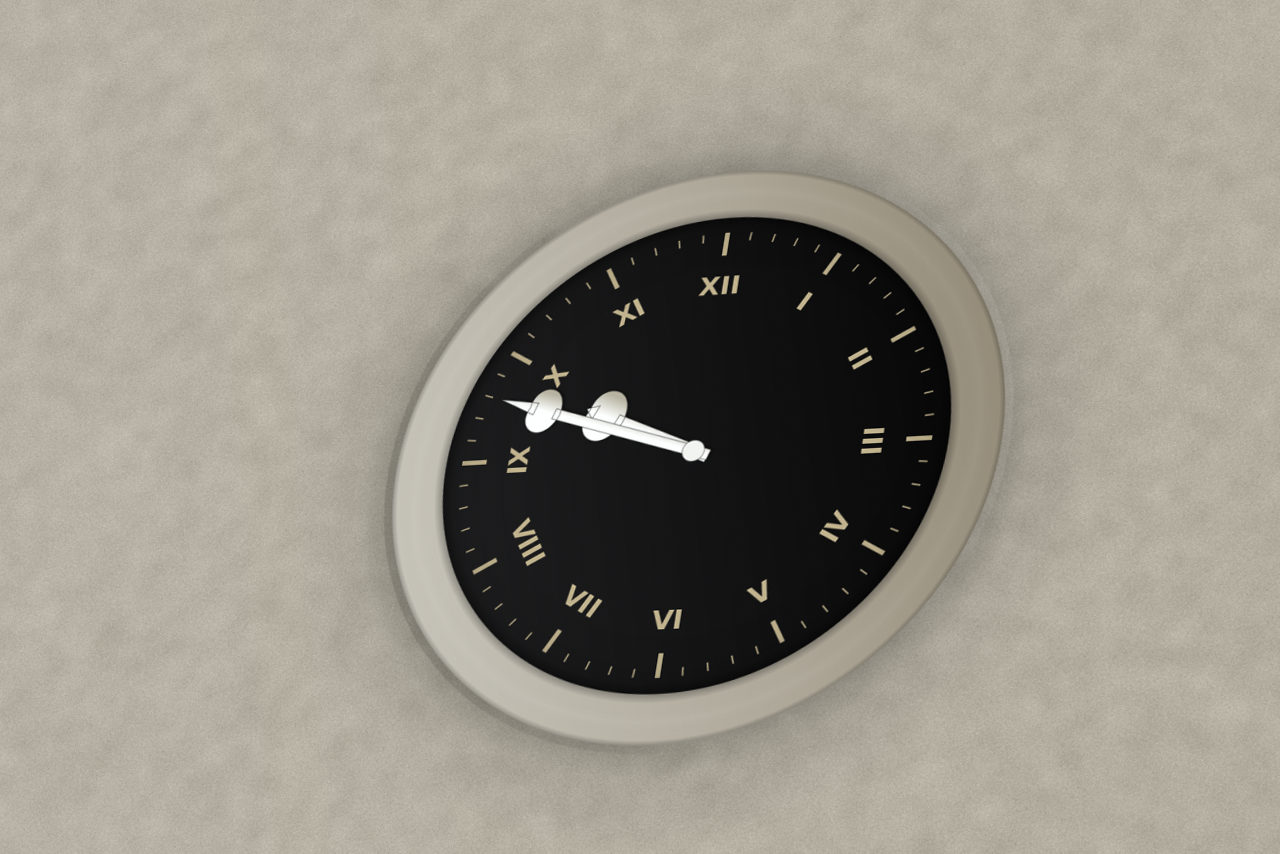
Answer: h=9 m=48
